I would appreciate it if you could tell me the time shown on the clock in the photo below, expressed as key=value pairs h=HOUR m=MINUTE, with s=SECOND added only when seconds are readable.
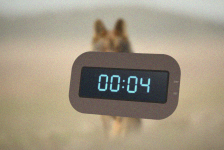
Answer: h=0 m=4
